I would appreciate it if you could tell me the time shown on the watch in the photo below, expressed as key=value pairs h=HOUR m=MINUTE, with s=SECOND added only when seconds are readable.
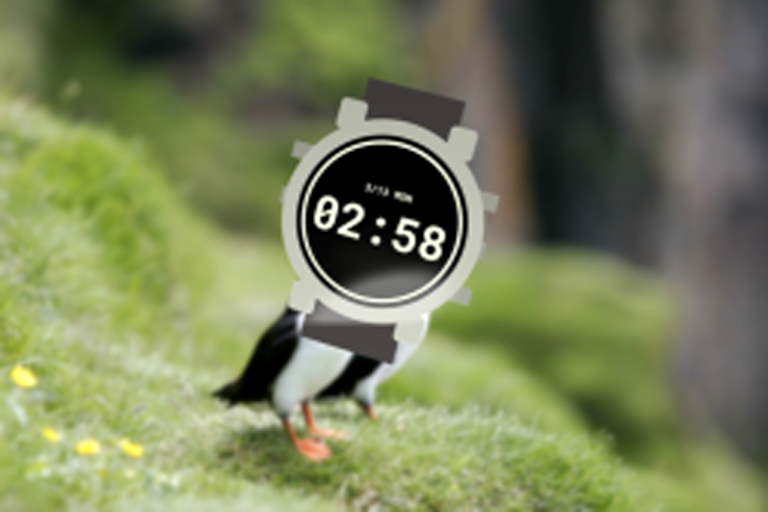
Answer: h=2 m=58
